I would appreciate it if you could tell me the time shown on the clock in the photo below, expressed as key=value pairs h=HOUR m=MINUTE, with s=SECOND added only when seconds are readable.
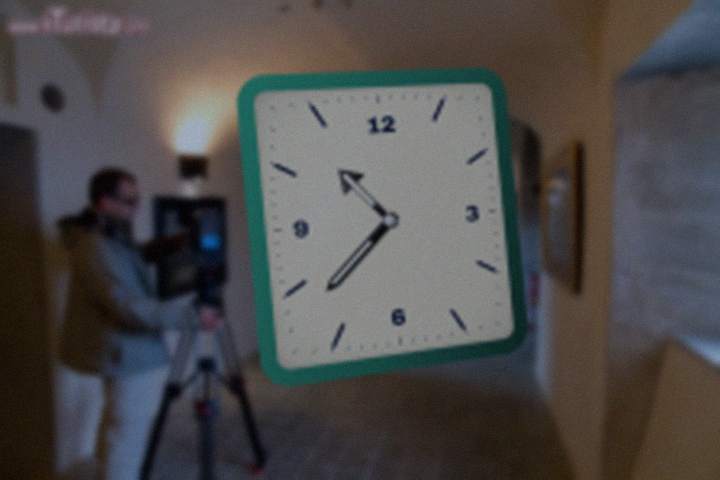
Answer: h=10 m=38
